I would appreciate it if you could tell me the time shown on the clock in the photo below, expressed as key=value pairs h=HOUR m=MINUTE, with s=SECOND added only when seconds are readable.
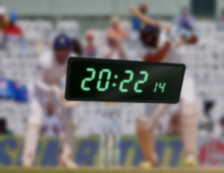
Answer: h=20 m=22 s=14
